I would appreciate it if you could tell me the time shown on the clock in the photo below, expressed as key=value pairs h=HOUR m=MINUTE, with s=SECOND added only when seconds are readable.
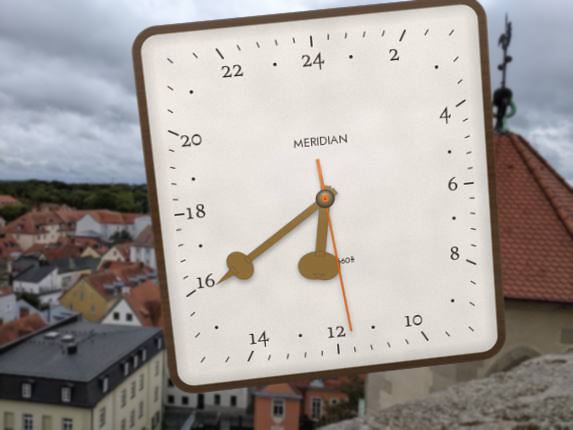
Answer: h=12 m=39 s=29
